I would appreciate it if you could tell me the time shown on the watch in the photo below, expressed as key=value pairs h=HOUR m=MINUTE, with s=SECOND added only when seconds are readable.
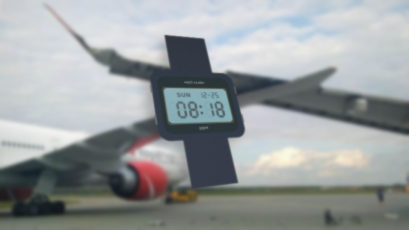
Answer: h=8 m=18
